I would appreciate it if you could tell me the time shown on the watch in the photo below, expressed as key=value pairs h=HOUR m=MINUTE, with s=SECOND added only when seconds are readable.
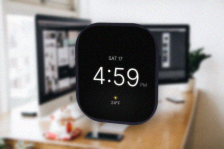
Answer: h=4 m=59
